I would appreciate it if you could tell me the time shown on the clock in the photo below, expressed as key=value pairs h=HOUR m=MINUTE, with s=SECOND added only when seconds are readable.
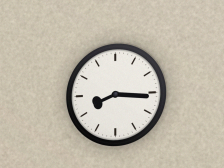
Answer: h=8 m=16
